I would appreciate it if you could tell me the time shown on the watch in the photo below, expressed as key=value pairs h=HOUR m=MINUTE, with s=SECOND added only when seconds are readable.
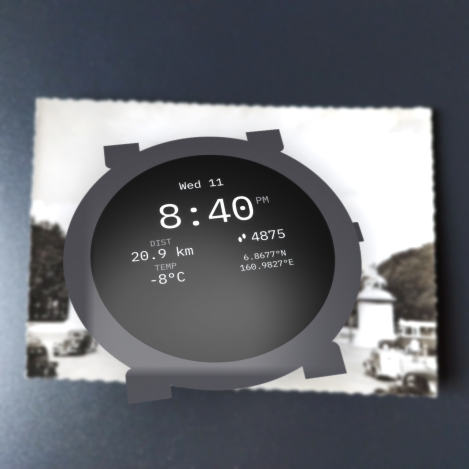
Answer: h=8 m=40
